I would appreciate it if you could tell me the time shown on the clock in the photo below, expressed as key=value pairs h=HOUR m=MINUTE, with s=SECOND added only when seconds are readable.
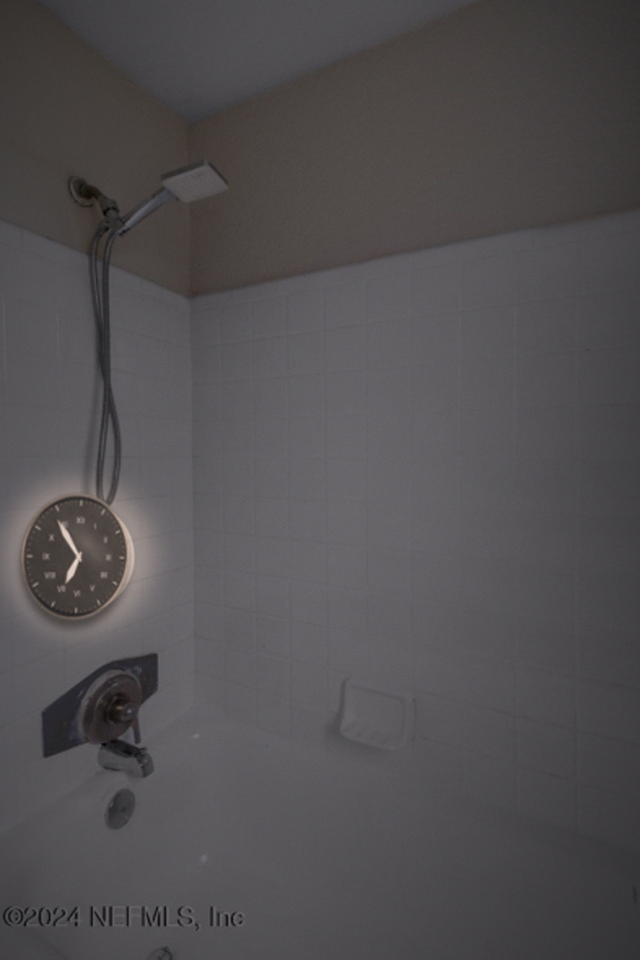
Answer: h=6 m=54
